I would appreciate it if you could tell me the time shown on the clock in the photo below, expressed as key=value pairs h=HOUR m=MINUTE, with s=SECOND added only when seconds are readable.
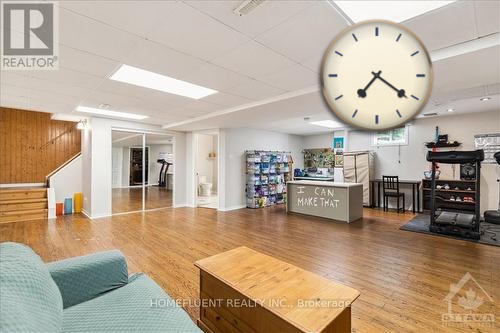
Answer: h=7 m=21
